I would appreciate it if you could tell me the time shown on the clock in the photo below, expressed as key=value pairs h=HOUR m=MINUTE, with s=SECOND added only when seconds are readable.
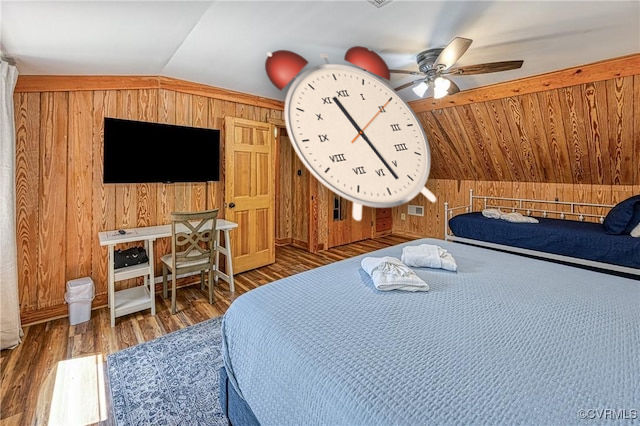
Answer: h=11 m=27 s=10
